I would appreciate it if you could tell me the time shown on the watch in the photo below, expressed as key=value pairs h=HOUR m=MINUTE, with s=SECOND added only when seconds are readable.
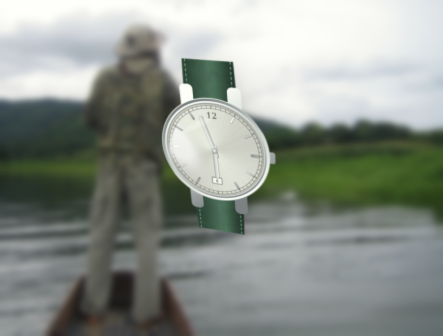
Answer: h=5 m=57
